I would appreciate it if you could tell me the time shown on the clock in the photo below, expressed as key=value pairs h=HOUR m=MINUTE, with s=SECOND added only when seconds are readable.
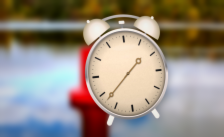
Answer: h=1 m=38
